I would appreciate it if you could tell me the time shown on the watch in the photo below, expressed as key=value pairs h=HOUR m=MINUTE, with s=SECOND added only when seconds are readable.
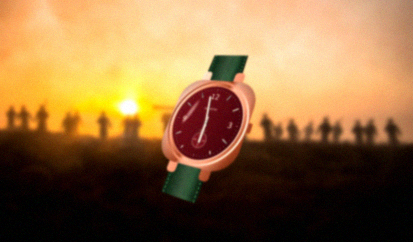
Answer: h=5 m=58
